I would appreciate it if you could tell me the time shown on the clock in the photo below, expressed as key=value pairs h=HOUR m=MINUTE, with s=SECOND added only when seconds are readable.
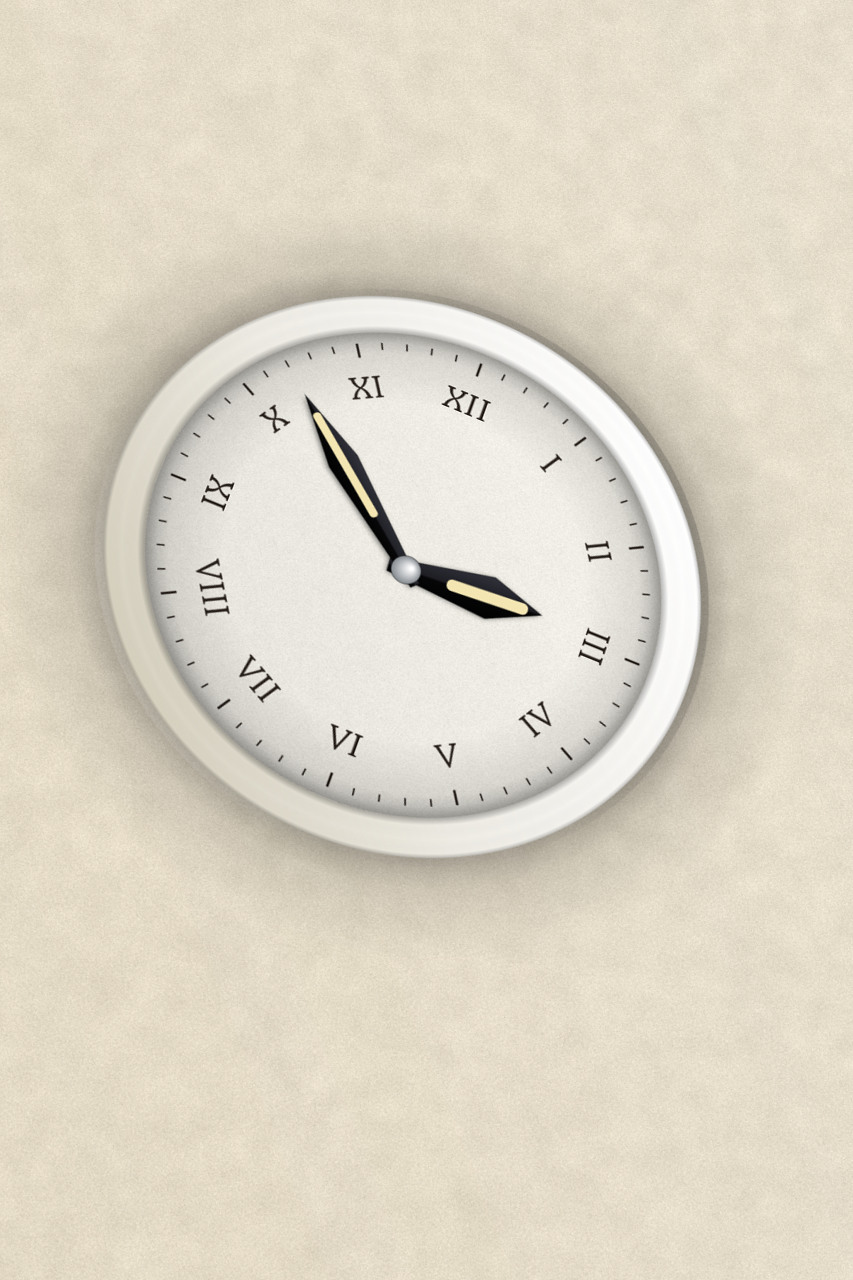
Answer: h=2 m=52
